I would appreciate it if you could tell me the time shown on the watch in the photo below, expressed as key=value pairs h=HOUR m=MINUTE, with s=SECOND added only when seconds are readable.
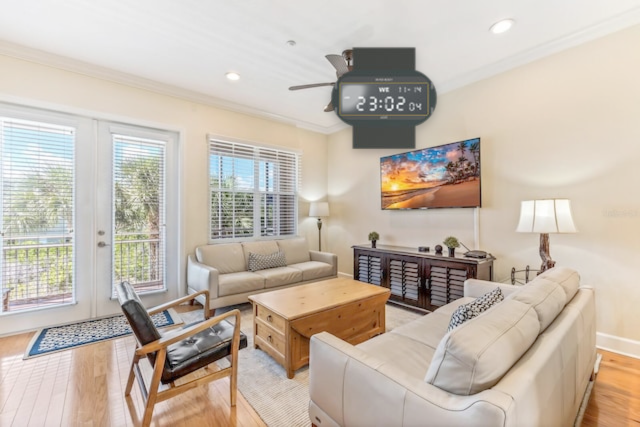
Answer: h=23 m=2
